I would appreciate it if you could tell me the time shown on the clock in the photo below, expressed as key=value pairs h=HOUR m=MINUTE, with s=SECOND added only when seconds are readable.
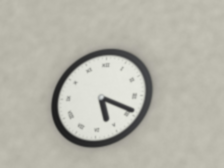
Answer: h=5 m=19
